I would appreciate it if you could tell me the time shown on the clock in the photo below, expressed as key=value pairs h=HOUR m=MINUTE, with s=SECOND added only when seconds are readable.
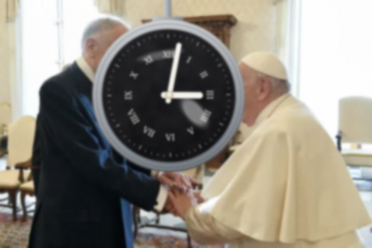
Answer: h=3 m=2
